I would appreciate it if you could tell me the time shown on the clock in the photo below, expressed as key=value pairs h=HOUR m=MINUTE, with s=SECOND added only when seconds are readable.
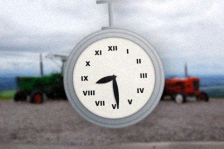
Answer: h=8 m=29
